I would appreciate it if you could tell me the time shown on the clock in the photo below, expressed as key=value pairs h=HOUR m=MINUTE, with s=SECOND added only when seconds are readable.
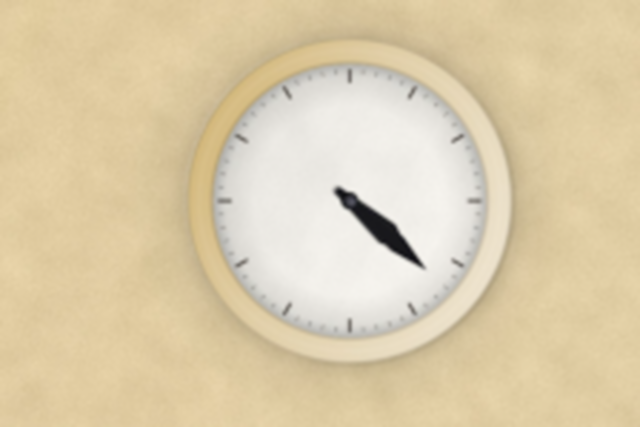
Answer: h=4 m=22
